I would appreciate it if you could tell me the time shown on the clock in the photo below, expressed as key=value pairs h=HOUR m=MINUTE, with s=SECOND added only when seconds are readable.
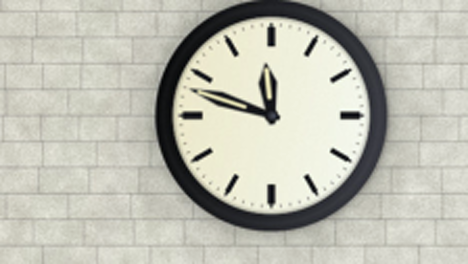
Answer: h=11 m=48
